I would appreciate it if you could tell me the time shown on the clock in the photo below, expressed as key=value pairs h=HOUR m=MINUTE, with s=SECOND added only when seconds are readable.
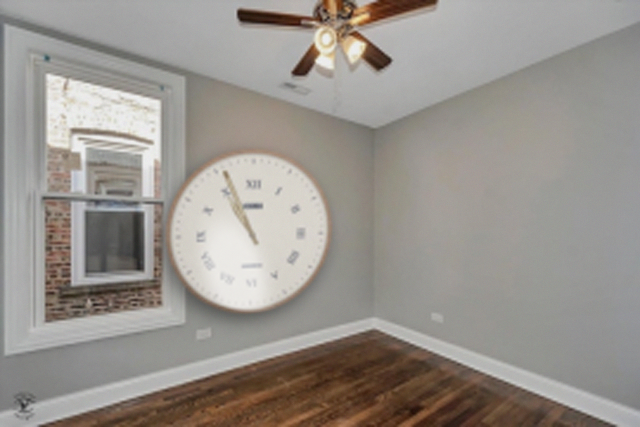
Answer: h=10 m=56
